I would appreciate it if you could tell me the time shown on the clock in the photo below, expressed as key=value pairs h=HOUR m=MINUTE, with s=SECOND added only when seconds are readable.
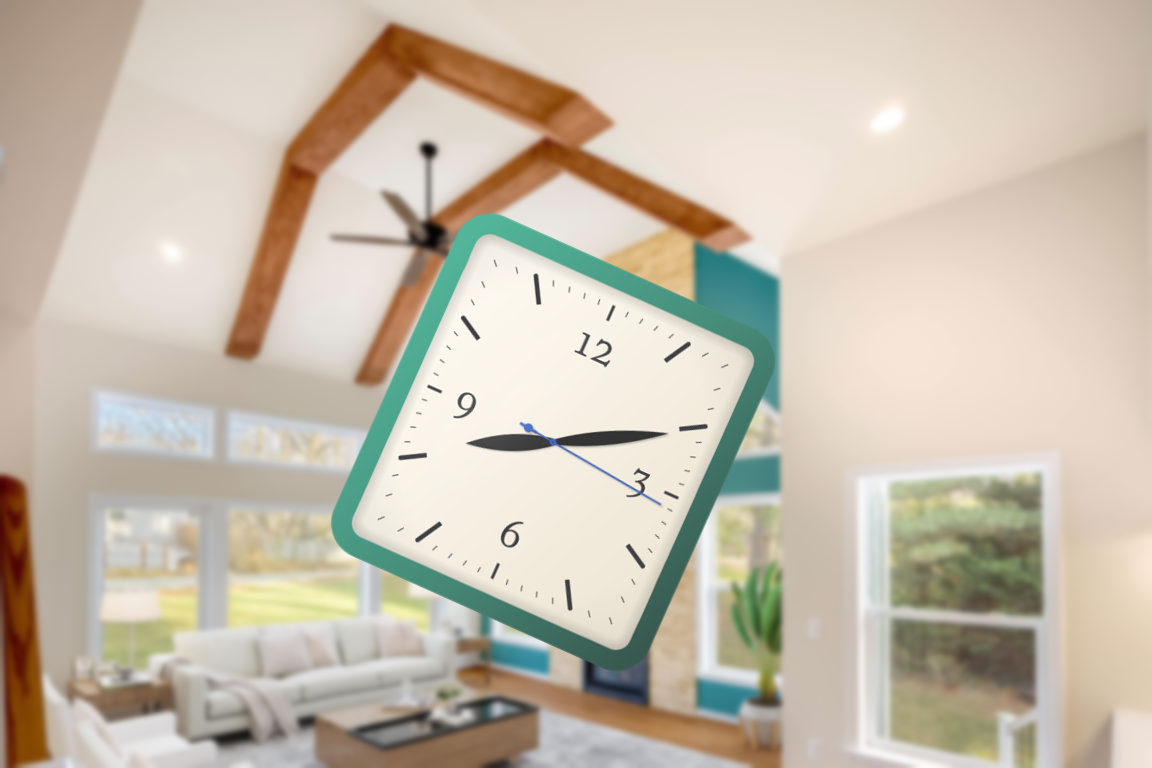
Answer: h=8 m=10 s=16
